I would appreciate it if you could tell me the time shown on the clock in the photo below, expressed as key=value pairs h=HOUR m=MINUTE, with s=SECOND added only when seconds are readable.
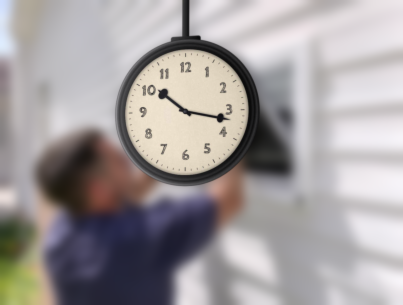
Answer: h=10 m=17
